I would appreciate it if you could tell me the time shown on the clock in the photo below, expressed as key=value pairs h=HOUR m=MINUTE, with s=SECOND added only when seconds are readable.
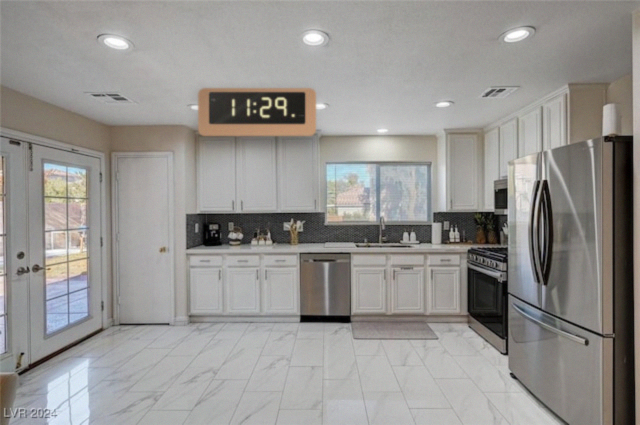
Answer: h=11 m=29
